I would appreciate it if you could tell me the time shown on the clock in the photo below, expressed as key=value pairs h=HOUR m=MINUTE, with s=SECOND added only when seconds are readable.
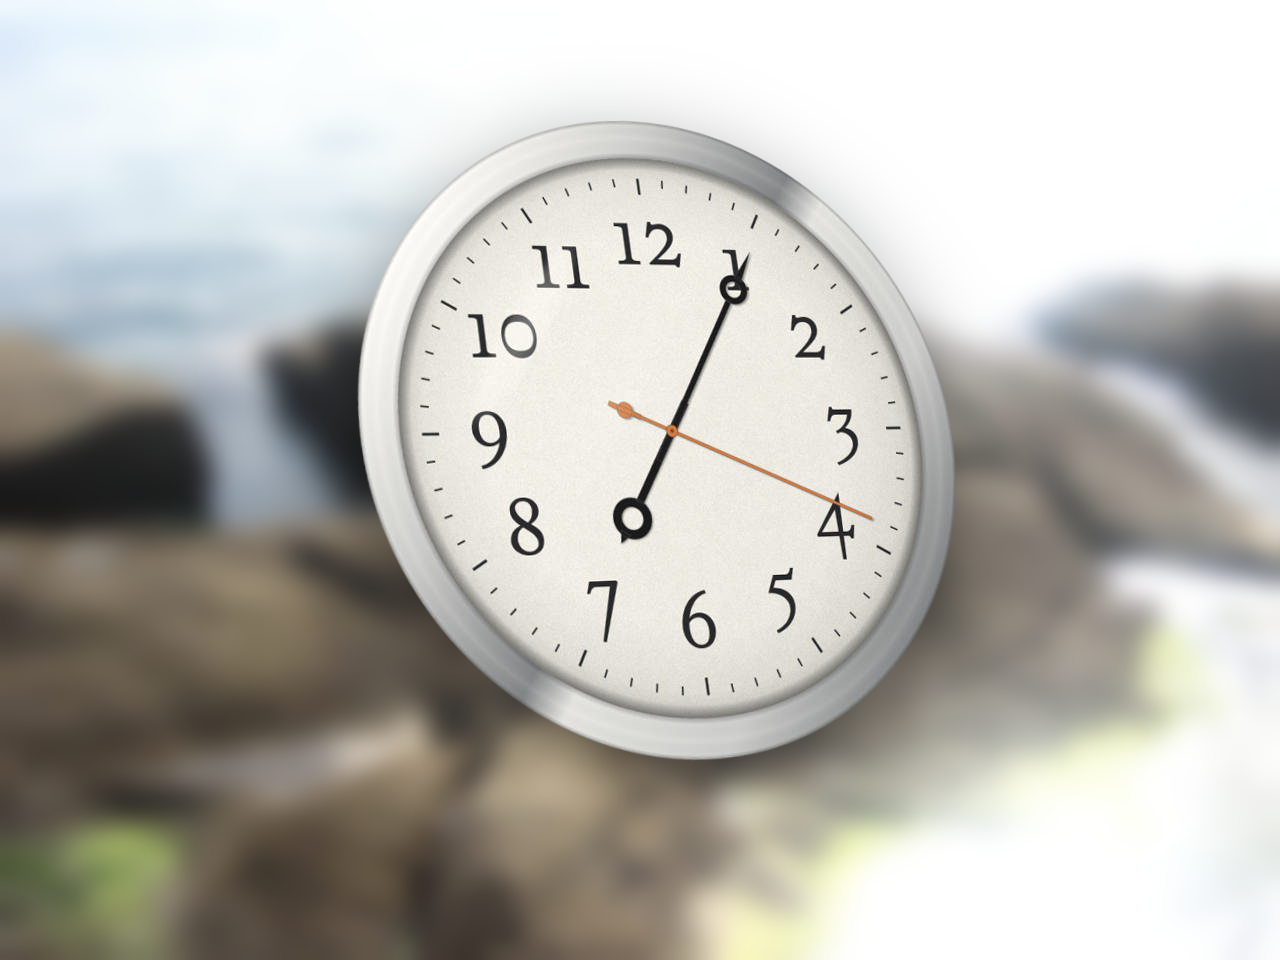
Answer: h=7 m=5 s=19
